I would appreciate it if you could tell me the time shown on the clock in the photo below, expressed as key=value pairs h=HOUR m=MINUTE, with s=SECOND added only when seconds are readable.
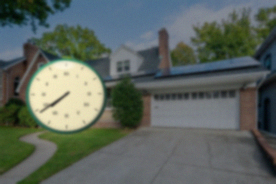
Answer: h=7 m=39
